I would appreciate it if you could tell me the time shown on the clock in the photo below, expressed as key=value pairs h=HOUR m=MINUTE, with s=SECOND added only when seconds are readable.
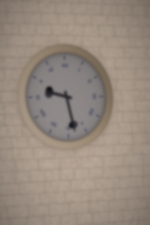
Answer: h=9 m=28
